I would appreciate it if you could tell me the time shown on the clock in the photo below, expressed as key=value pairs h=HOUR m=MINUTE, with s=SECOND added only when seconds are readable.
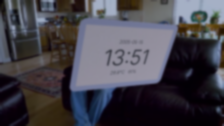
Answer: h=13 m=51
